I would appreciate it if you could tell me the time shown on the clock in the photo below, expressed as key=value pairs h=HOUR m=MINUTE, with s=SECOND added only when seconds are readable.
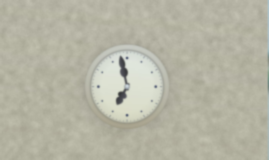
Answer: h=6 m=58
